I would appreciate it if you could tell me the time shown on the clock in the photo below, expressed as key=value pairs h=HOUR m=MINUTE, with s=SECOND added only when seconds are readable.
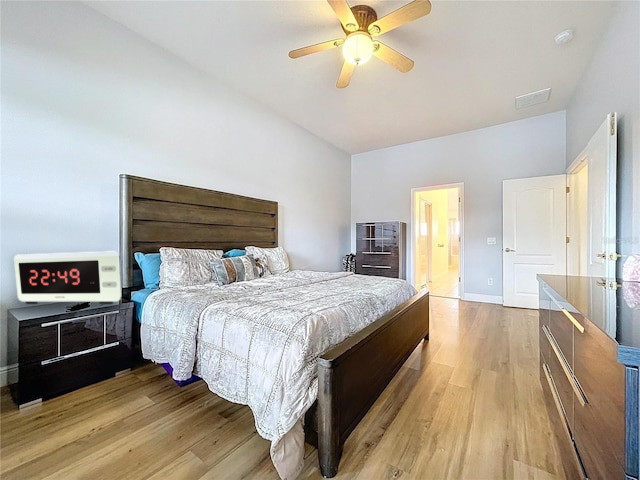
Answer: h=22 m=49
